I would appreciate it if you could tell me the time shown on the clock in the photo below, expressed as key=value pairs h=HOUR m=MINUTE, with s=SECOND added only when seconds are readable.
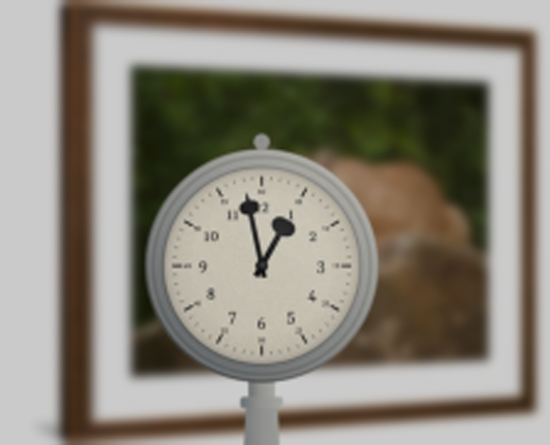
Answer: h=12 m=58
